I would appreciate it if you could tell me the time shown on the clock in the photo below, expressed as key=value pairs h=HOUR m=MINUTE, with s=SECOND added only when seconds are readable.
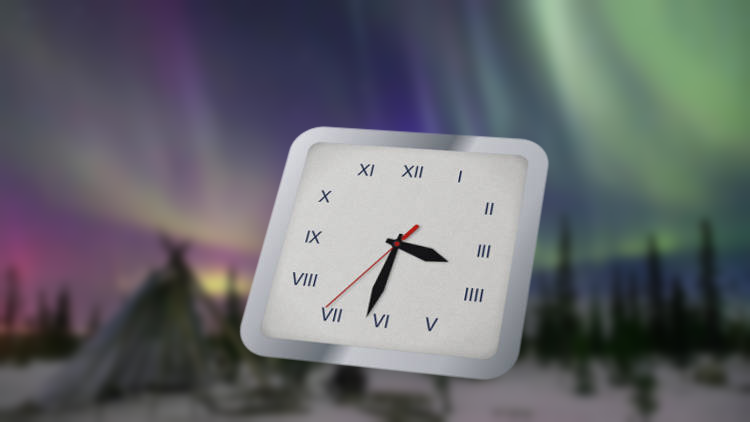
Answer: h=3 m=31 s=36
